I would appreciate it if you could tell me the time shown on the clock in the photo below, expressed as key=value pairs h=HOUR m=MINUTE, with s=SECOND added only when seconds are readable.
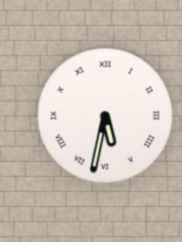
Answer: h=5 m=32
